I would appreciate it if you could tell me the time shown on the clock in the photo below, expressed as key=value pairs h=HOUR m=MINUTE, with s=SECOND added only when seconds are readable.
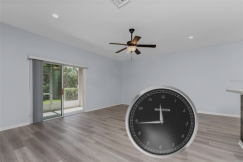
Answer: h=11 m=44
